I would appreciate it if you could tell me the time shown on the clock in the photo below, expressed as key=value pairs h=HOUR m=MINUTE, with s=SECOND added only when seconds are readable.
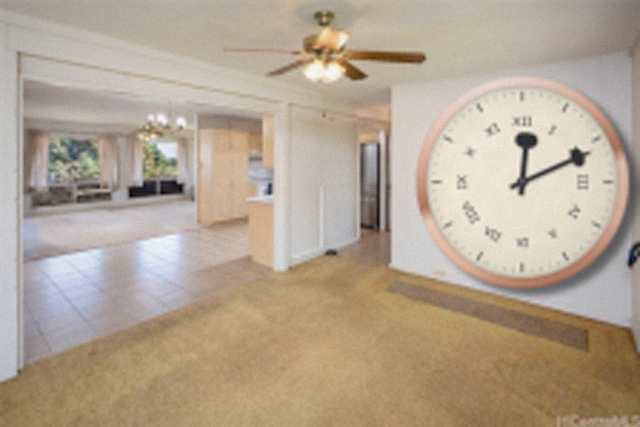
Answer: h=12 m=11
